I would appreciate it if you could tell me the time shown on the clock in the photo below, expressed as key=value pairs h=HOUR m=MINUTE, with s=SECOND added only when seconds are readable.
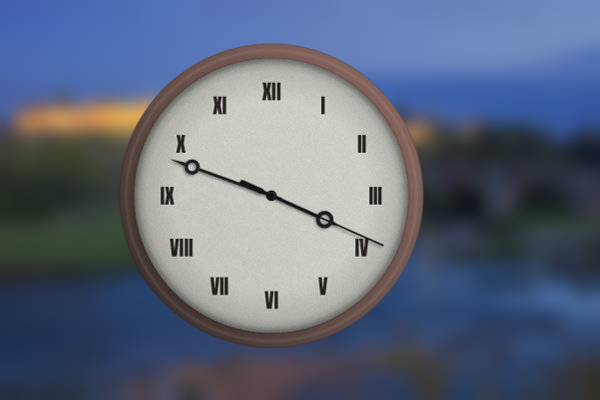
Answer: h=3 m=48 s=19
